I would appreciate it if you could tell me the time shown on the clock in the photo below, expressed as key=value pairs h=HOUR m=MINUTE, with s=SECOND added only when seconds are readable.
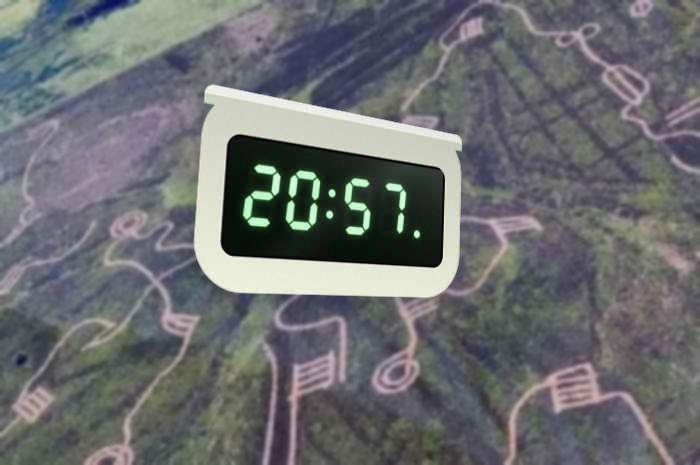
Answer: h=20 m=57
